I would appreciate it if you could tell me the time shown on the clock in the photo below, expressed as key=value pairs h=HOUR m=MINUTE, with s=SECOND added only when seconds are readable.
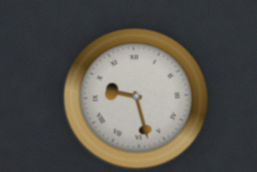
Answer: h=9 m=28
